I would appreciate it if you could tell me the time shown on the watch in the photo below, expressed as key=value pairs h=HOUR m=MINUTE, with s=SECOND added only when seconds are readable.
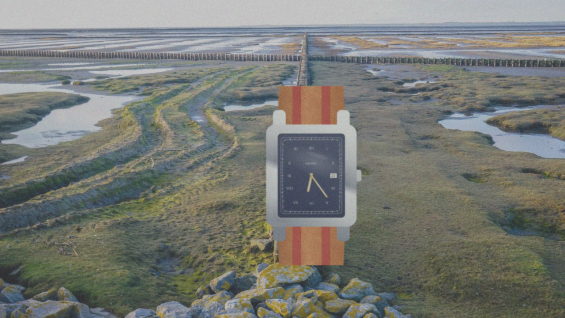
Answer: h=6 m=24
